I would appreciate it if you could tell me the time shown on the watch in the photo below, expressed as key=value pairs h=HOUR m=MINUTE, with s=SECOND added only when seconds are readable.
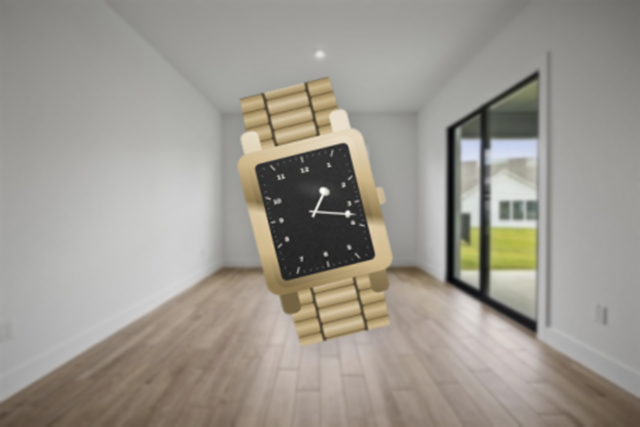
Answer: h=1 m=18
